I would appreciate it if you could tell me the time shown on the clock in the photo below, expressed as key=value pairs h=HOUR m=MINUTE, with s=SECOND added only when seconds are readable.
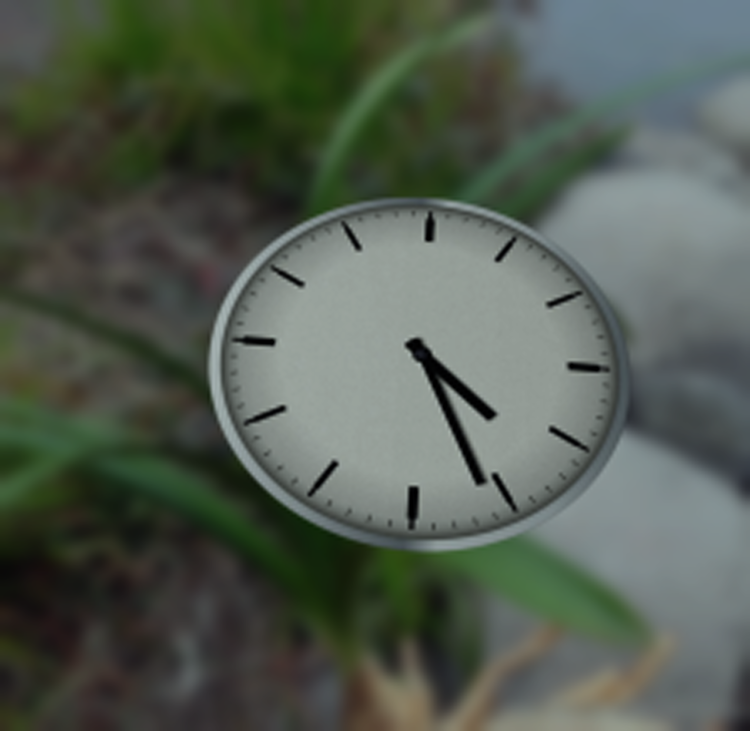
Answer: h=4 m=26
